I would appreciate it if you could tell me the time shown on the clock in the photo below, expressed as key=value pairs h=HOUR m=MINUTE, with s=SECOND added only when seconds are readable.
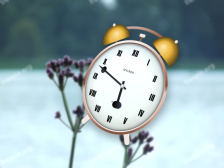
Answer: h=5 m=48
